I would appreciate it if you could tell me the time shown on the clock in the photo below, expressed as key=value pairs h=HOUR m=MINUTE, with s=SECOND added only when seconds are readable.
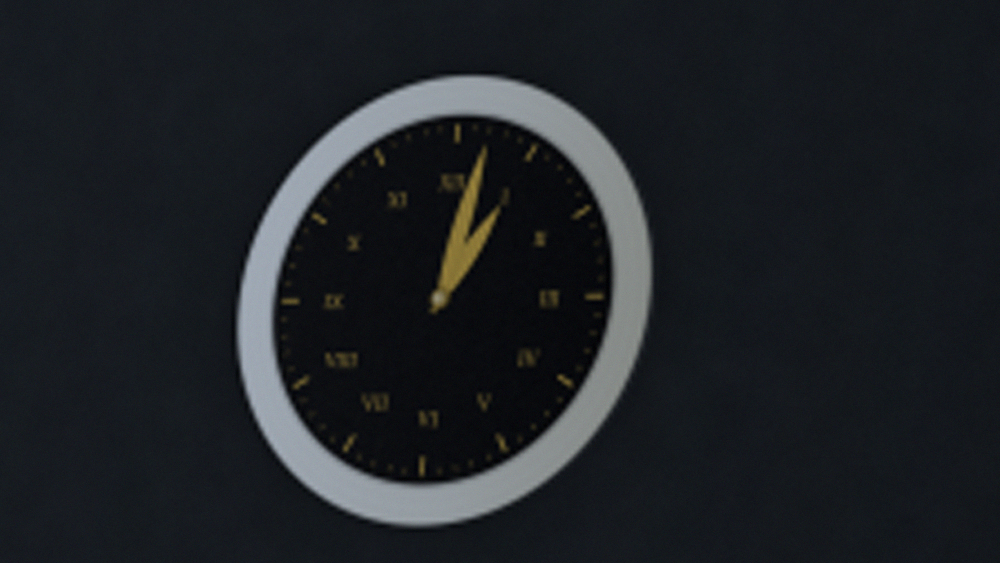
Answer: h=1 m=2
